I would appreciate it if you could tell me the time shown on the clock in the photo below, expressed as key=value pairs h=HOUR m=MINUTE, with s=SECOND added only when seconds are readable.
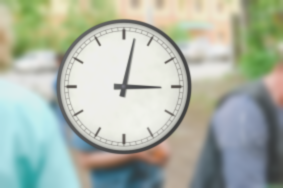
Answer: h=3 m=2
